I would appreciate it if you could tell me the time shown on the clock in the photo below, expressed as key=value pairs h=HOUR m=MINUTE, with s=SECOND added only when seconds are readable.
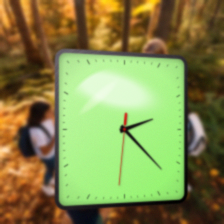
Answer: h=2 m=22 s=31
